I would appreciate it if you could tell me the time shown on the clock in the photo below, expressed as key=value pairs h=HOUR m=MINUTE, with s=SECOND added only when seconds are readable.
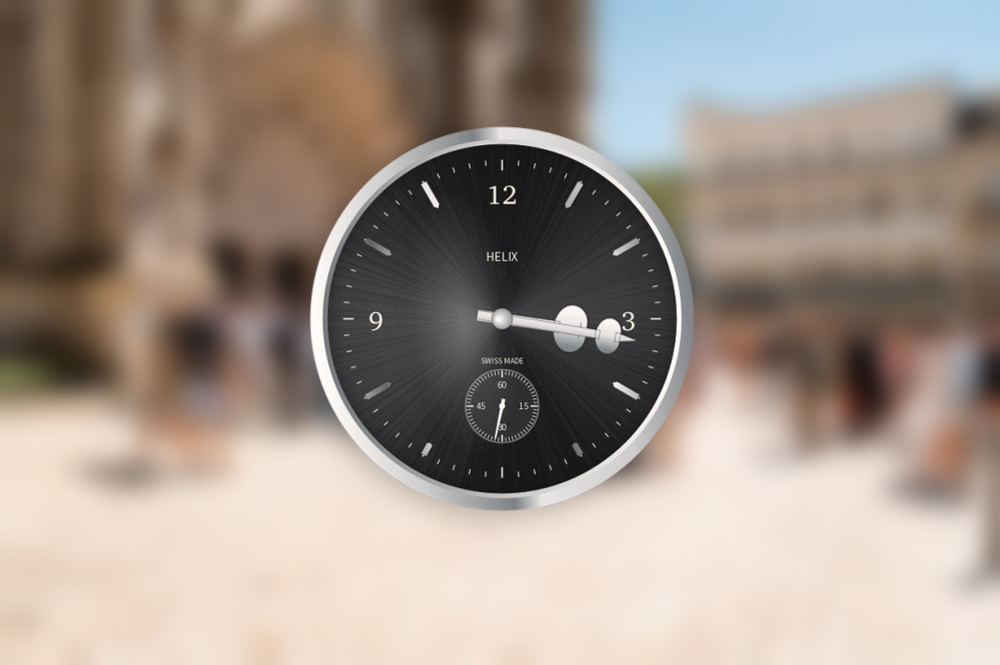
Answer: h=3 m=16 s=32
